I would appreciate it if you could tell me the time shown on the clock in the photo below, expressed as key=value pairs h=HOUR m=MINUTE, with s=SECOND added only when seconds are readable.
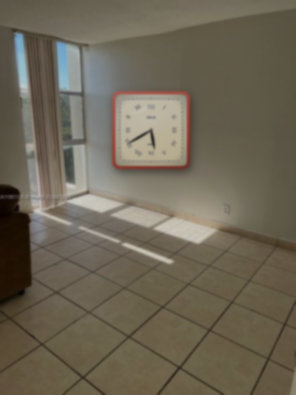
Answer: h=5 m=40
